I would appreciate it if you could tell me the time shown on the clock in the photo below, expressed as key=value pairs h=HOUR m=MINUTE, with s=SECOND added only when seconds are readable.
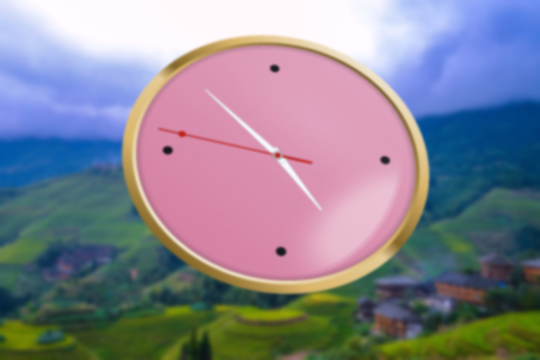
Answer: h=4 m=52 s=47
